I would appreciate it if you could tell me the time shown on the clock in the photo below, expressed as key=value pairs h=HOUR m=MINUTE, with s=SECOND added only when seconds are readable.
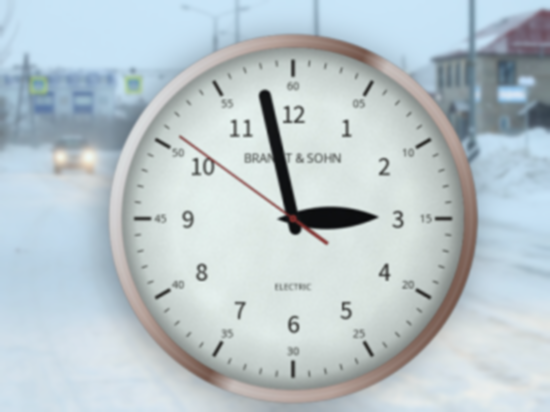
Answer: h=2 m=57 s=51
